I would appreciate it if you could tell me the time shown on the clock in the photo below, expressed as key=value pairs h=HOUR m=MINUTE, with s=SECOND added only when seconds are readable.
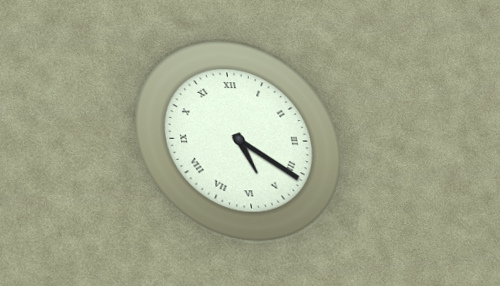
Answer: h=5 m=21
